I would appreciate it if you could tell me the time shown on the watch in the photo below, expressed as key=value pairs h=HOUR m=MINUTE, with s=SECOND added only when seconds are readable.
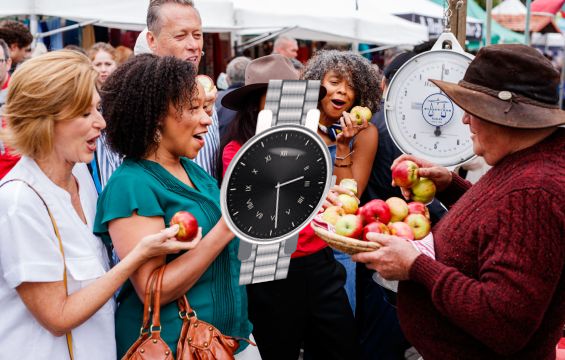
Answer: h=2 m=29
